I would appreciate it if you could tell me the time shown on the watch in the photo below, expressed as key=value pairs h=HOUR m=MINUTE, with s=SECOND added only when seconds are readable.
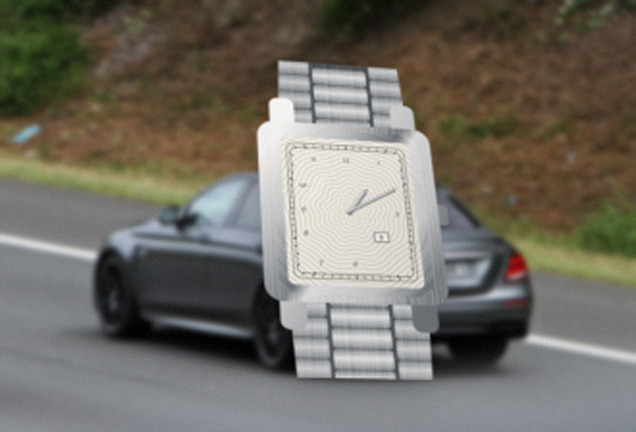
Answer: h=1 m=10
